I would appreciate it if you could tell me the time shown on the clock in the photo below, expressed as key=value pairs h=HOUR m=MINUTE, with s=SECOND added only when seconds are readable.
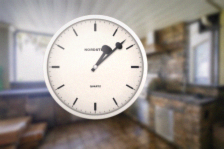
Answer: h=1 m=8
